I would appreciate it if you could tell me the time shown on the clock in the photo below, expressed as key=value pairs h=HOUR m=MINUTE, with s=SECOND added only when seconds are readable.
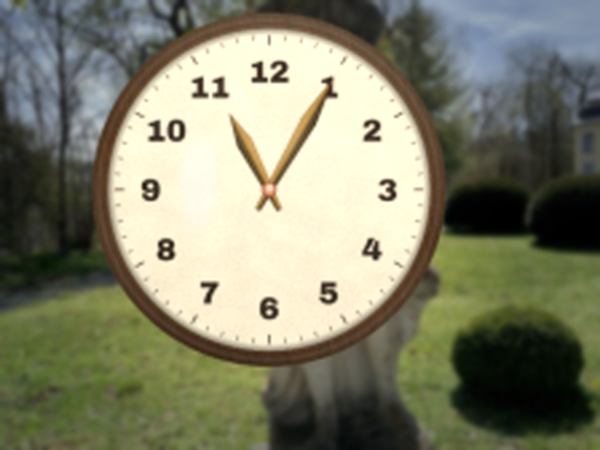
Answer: h=11 m=5
